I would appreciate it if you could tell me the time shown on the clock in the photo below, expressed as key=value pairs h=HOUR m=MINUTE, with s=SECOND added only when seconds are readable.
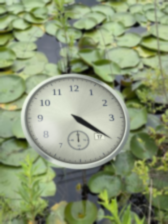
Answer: h=4 m=21
